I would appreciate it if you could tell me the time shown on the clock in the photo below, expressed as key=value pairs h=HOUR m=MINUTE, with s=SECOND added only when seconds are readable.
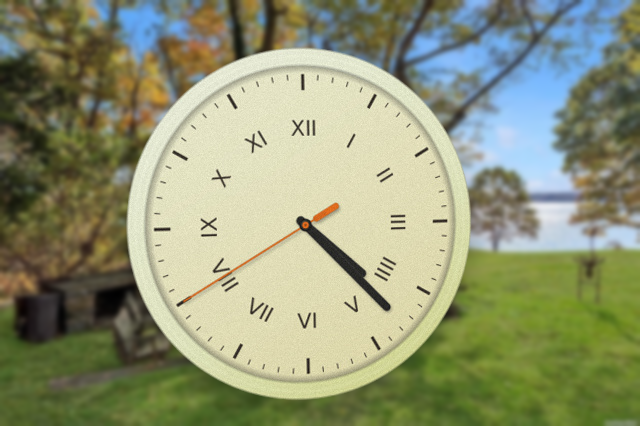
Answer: h=4 m=22 s=40
